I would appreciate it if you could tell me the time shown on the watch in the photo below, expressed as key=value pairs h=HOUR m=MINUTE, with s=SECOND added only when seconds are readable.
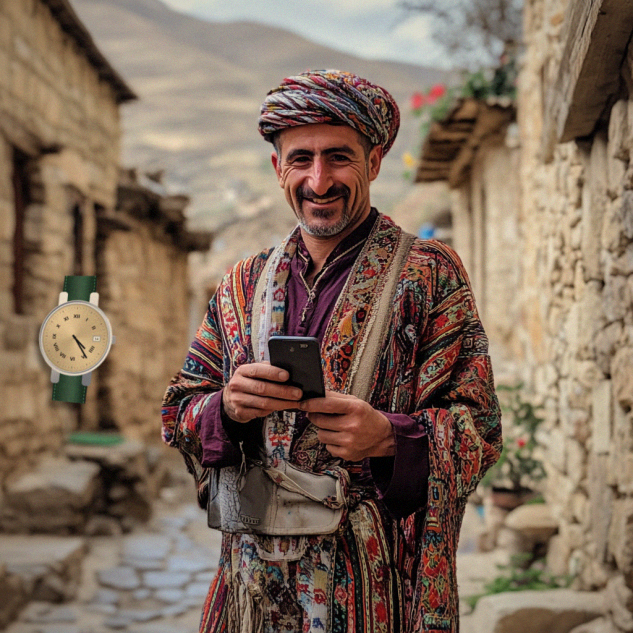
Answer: h=4 m=24
